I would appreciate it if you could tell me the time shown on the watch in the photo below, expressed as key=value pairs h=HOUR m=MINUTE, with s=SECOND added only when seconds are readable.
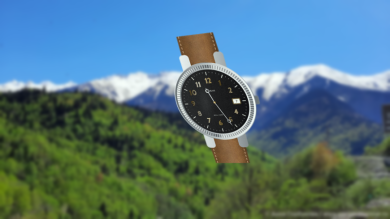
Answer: h=11 m=26
